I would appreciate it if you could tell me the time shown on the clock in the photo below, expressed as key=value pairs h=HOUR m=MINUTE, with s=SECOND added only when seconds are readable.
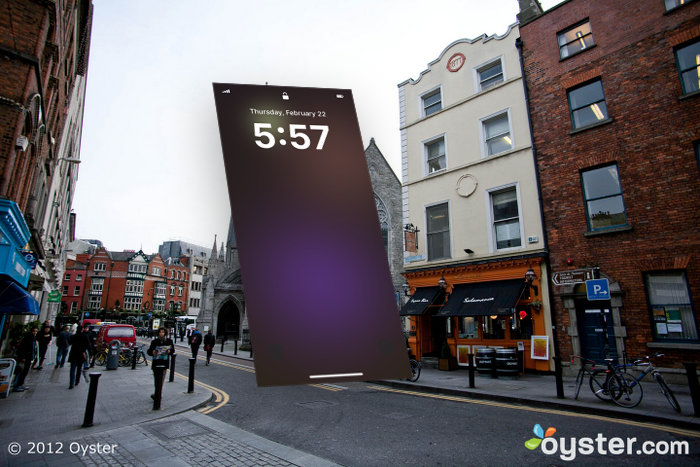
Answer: h=5 m=57
